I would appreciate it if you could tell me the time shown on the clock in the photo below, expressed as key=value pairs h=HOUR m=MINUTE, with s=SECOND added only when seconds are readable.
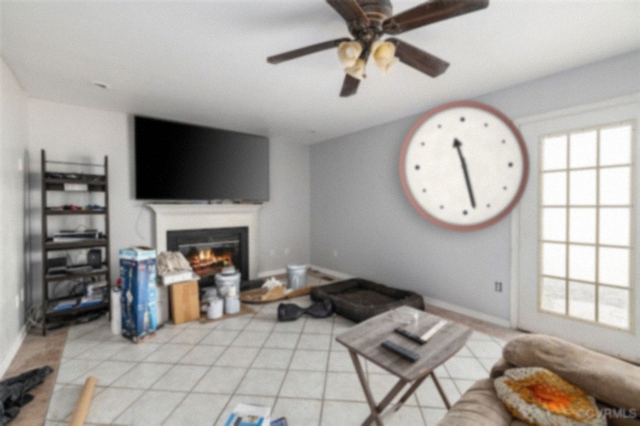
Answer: h=11 m=28
